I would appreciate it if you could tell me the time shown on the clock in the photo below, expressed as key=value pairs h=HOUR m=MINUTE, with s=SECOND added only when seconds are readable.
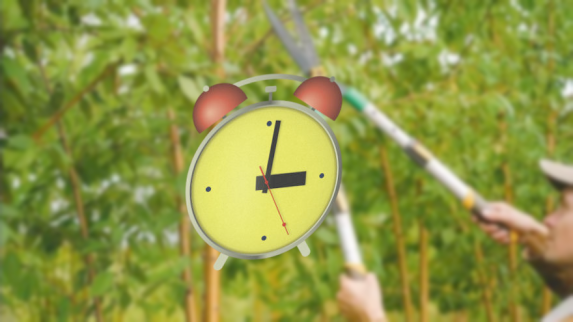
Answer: h=3 m=1 s=26
